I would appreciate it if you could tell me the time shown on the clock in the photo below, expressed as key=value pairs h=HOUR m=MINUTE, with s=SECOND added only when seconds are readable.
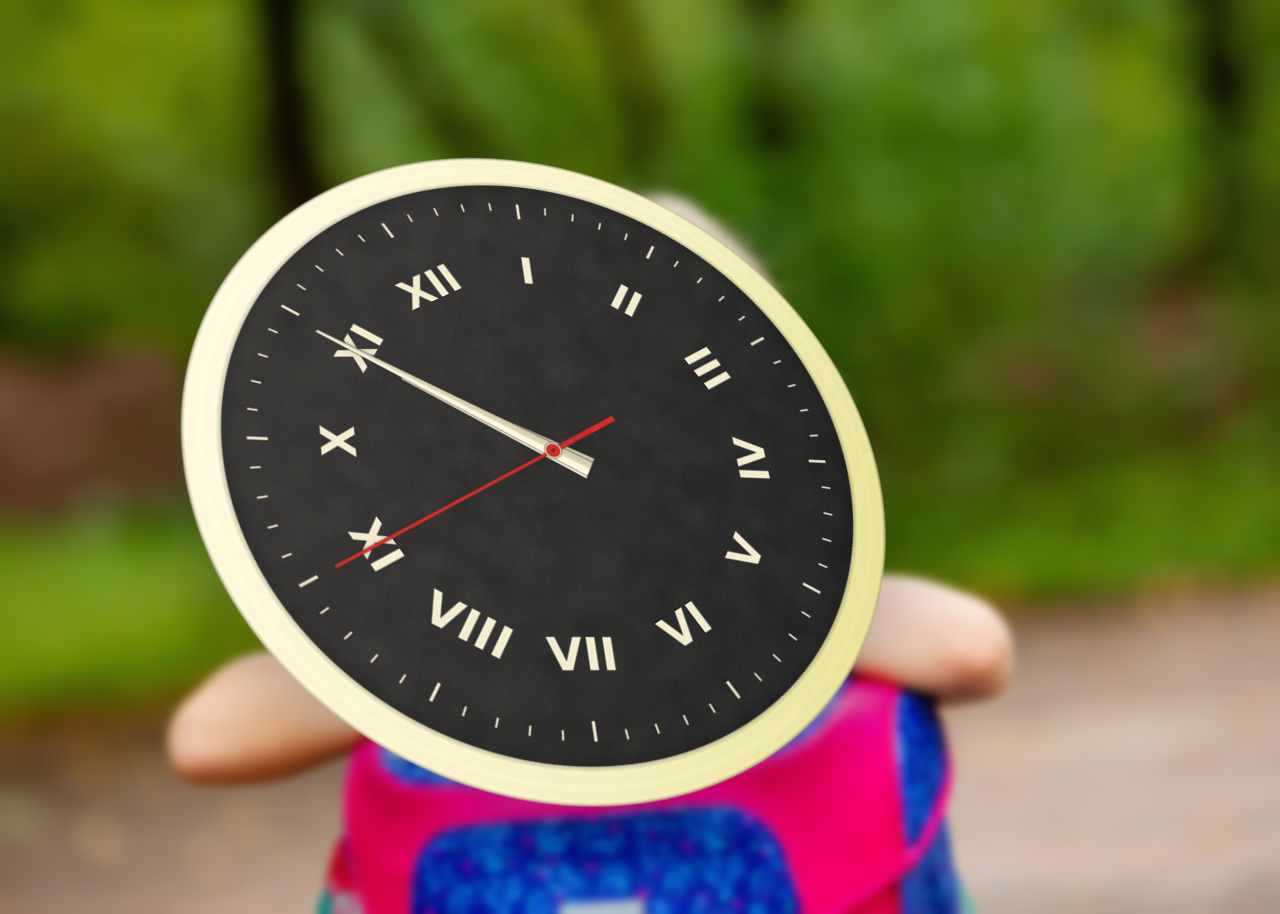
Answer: h=10 m=54 s=45
